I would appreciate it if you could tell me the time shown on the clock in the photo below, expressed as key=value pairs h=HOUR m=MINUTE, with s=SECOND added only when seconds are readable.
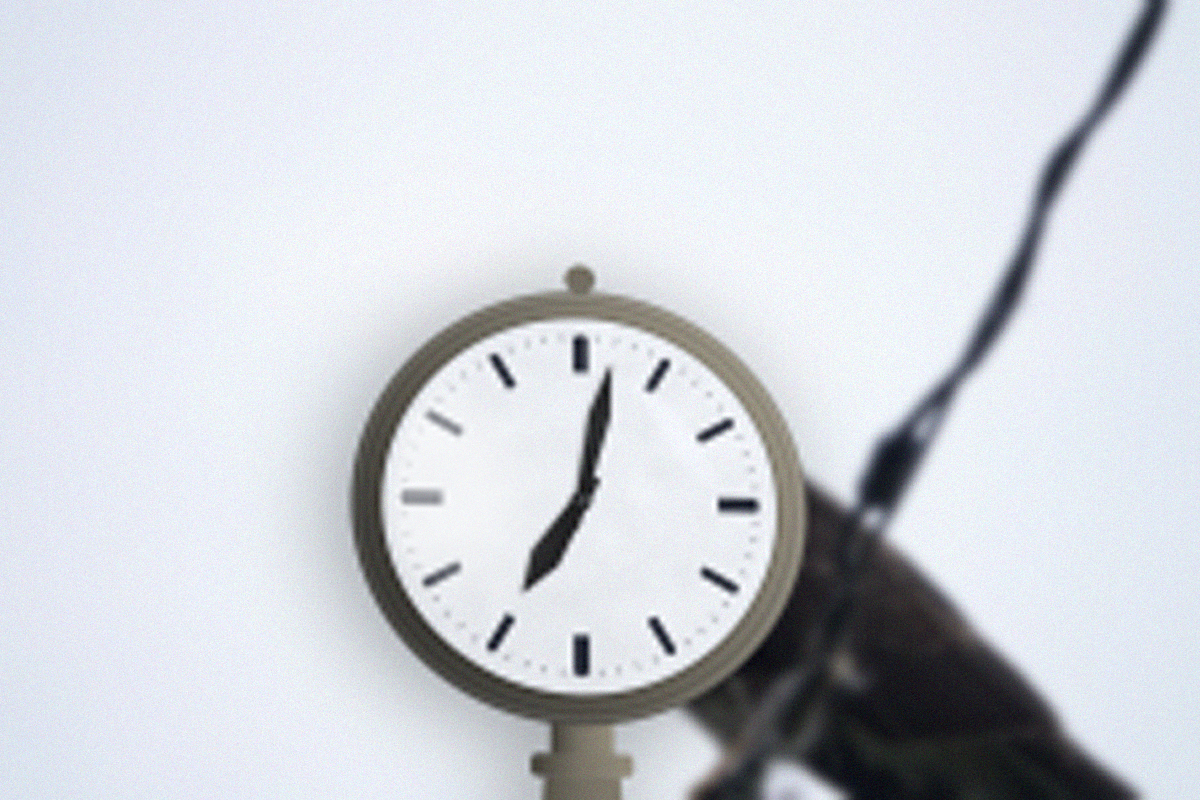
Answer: h=7 m=2
